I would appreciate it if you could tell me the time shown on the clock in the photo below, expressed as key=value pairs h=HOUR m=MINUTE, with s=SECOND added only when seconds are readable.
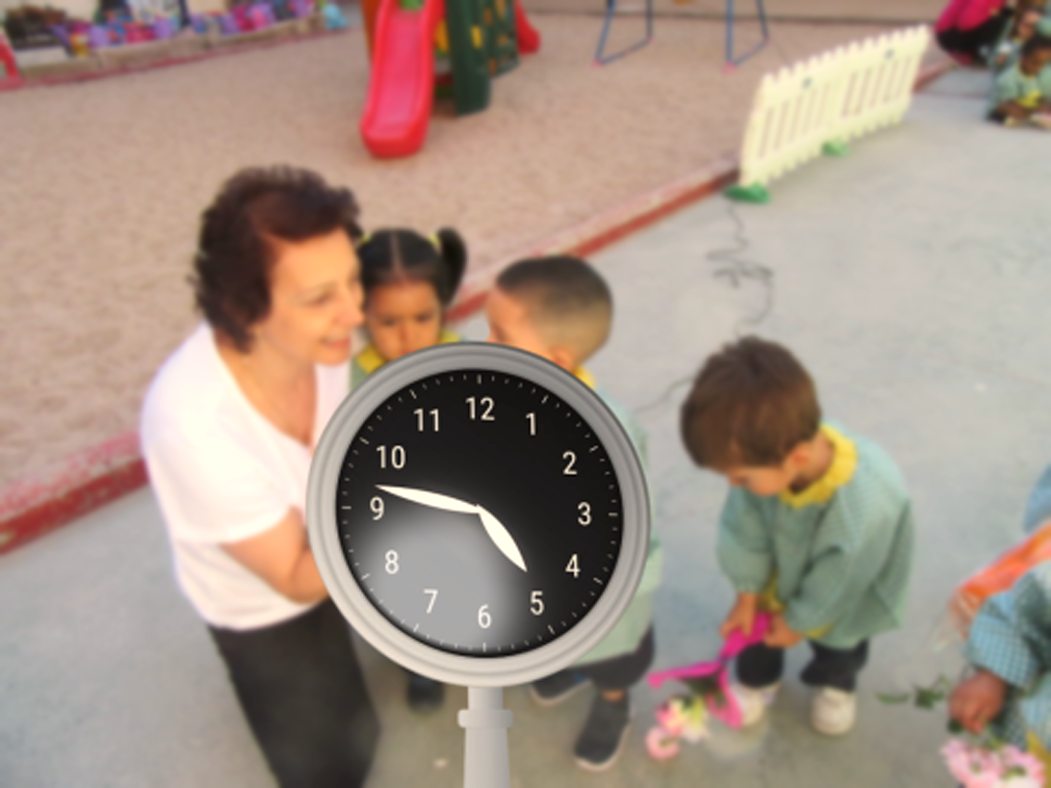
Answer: h=4 m=47
